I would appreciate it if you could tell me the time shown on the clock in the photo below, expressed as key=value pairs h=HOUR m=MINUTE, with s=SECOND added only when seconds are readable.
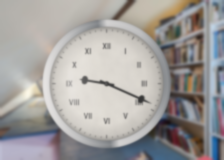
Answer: h=9 m=19
